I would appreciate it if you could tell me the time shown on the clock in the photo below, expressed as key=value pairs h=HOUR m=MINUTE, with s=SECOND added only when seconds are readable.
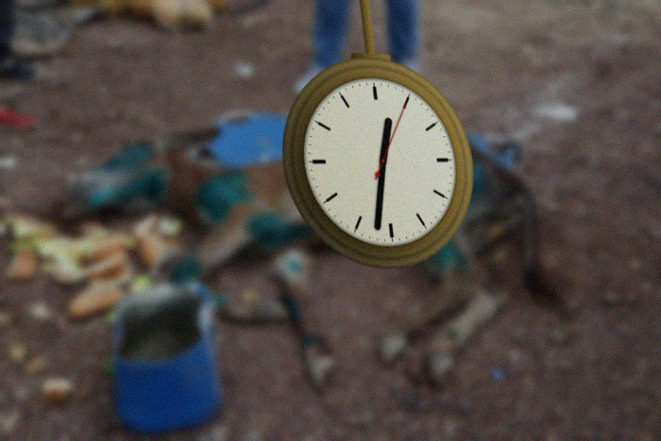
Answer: h=12 m=32 s=5
